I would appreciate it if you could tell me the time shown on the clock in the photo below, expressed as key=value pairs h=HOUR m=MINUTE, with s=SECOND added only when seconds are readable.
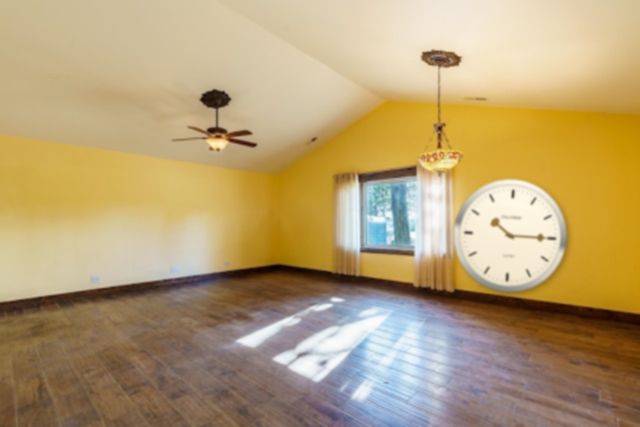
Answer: h=10 m=15
